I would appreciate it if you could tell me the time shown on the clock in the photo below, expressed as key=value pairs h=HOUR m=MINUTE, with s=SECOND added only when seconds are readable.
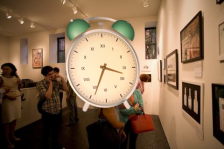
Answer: h=3 m=34
